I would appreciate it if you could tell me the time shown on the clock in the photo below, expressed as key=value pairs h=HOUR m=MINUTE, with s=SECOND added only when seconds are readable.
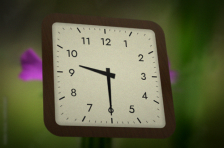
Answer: h=9 m=30
